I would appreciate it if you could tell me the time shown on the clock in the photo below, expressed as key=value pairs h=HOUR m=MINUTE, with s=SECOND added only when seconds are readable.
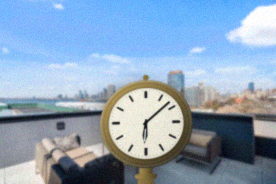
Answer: h=6 m=8
